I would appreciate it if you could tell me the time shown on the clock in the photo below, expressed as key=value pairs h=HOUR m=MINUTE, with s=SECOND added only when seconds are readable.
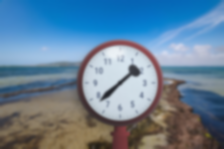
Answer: h=1 m=38
